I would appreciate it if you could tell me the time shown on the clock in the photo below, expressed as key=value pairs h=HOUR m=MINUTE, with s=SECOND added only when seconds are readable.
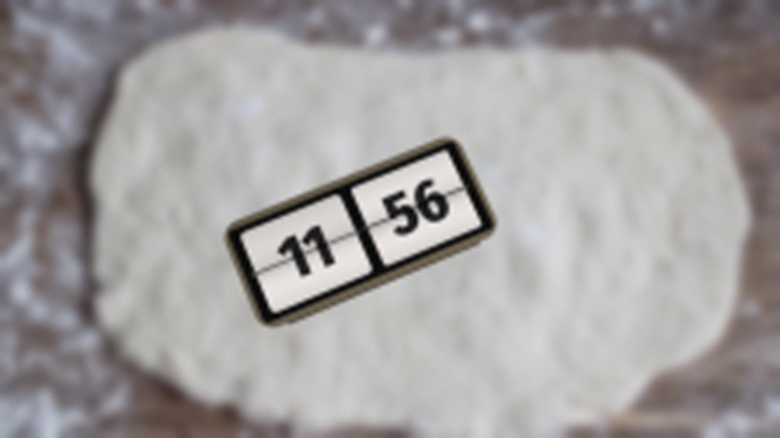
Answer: h=11 m=56
